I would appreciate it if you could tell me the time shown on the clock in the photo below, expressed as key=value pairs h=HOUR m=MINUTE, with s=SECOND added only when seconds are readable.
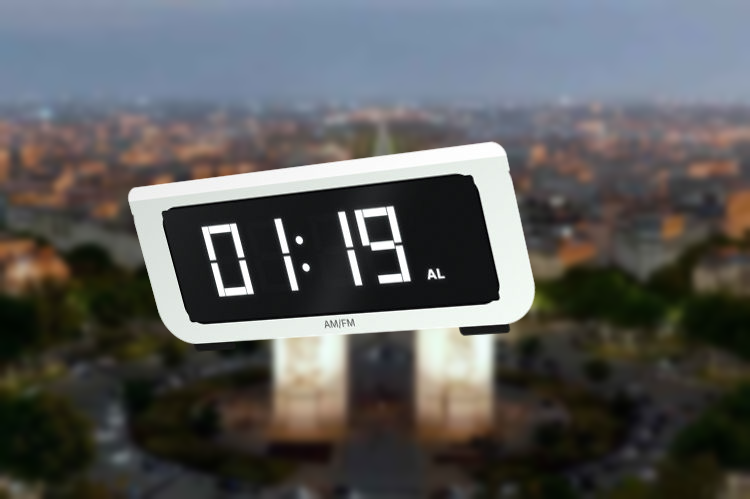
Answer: h=1 m=19
